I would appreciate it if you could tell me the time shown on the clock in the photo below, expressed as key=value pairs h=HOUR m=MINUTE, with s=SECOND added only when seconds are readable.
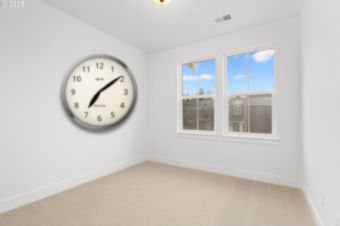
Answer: h=7 m=9
